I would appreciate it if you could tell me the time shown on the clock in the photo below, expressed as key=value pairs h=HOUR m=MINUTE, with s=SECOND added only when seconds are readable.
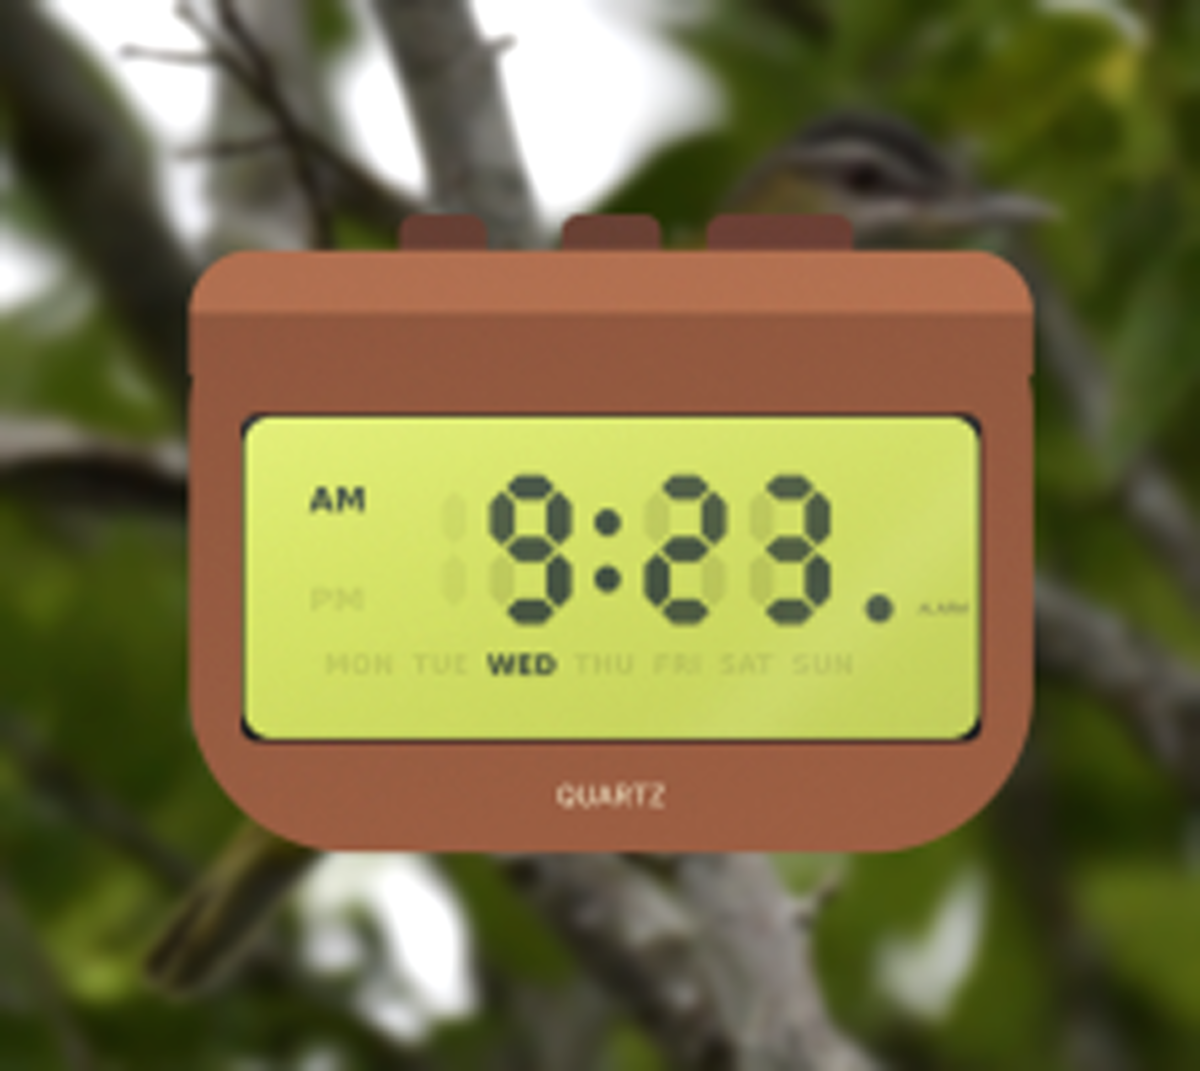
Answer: h=9 m=23
